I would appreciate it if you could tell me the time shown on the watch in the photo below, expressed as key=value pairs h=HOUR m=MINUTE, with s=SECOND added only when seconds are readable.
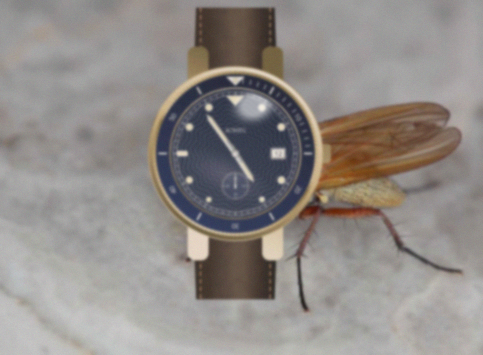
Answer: h=4 m=54
